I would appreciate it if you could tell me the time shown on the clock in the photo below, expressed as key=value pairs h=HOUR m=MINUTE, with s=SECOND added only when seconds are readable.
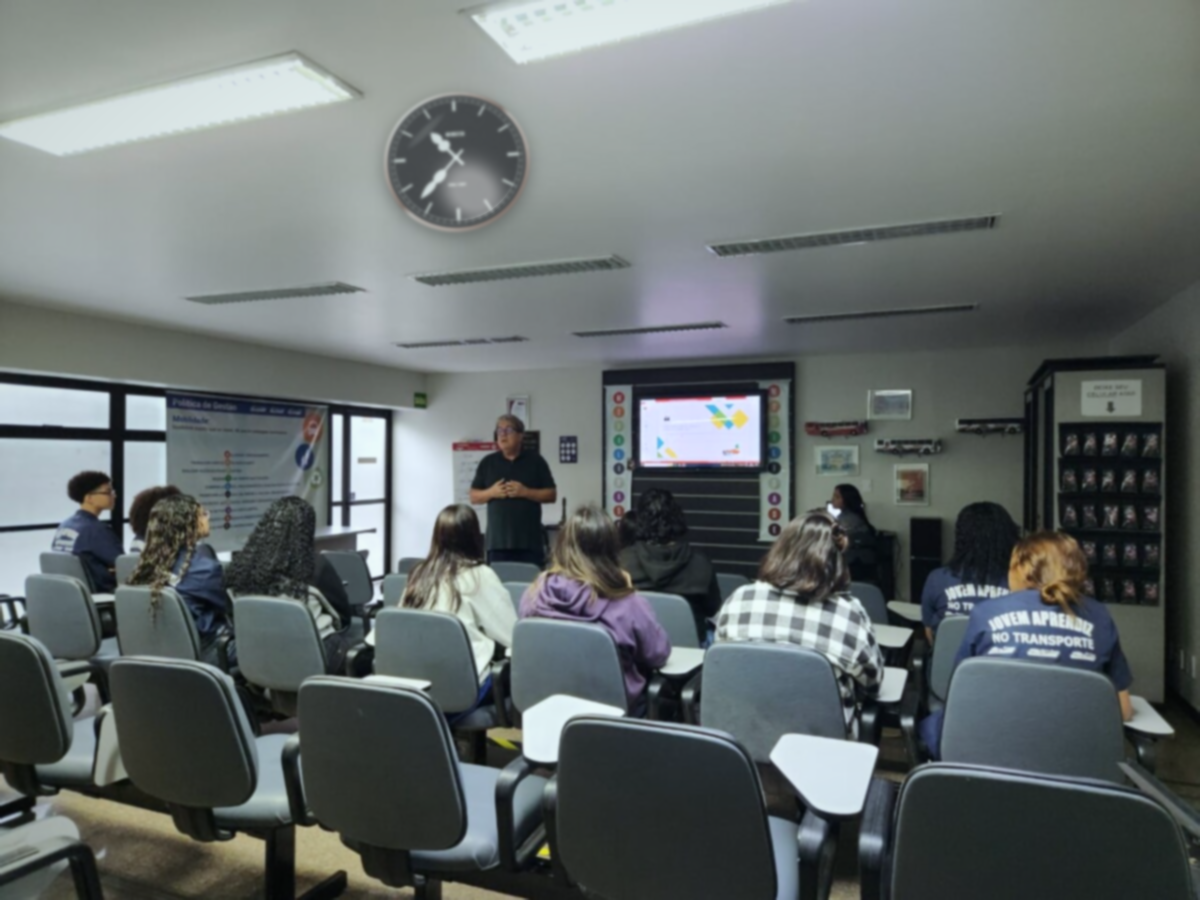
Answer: h=10 m=37
